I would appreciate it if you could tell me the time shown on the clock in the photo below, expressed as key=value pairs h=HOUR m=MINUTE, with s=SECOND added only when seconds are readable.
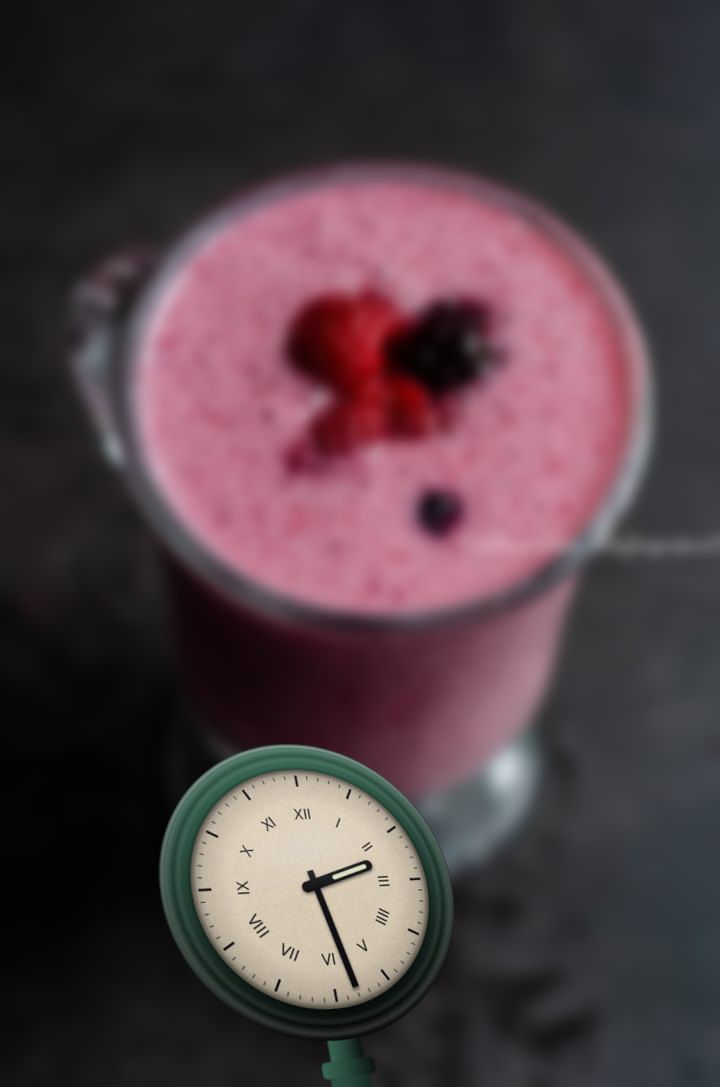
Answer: h=2 m=28
